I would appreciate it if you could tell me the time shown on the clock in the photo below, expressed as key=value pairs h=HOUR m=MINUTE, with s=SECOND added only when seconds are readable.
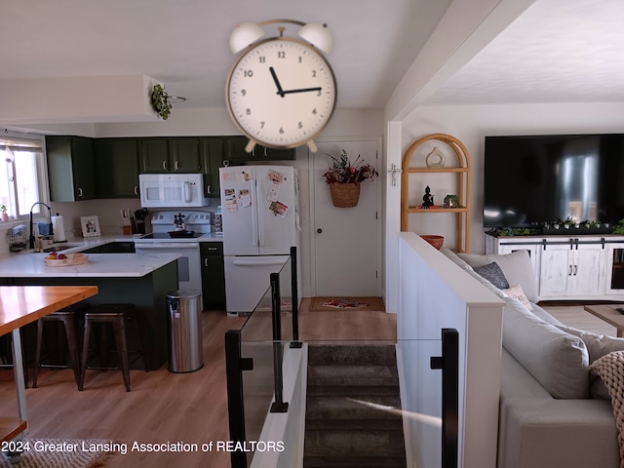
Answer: h=11 m=14
